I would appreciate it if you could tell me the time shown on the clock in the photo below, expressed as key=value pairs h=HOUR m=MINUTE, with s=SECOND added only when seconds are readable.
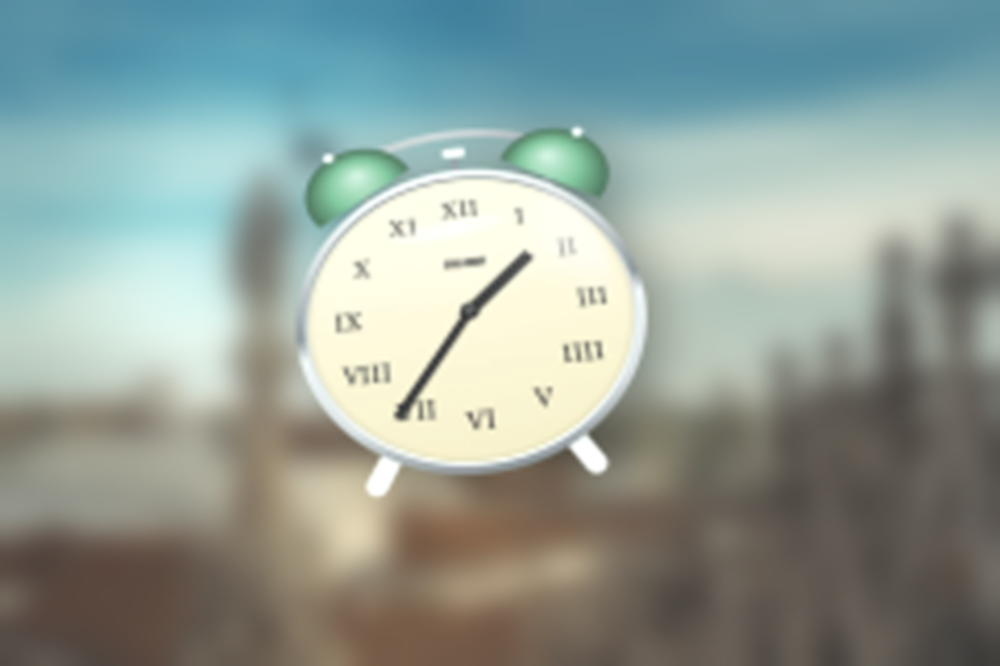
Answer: h=1 m=36
